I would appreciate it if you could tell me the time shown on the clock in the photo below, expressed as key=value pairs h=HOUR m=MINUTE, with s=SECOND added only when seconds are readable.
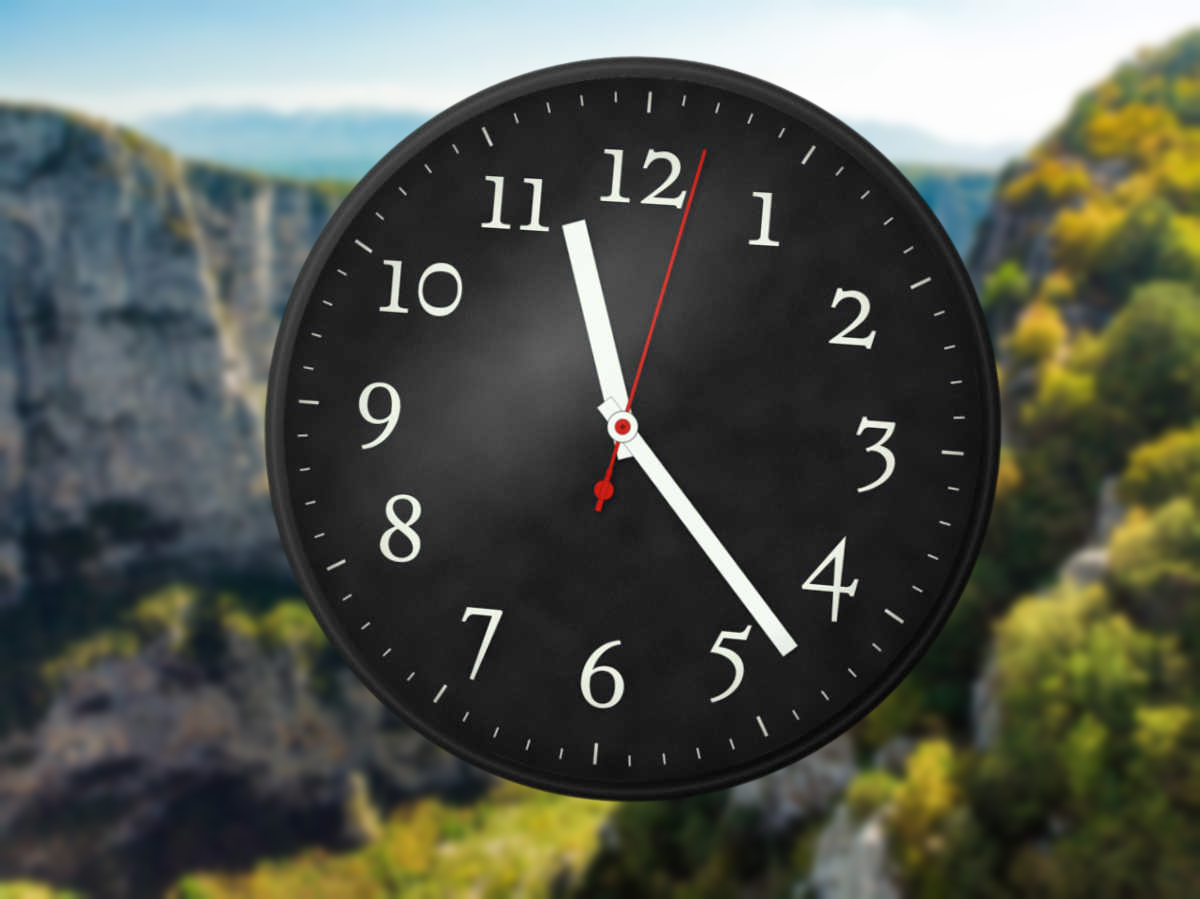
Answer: h=11 m=23 s=2
